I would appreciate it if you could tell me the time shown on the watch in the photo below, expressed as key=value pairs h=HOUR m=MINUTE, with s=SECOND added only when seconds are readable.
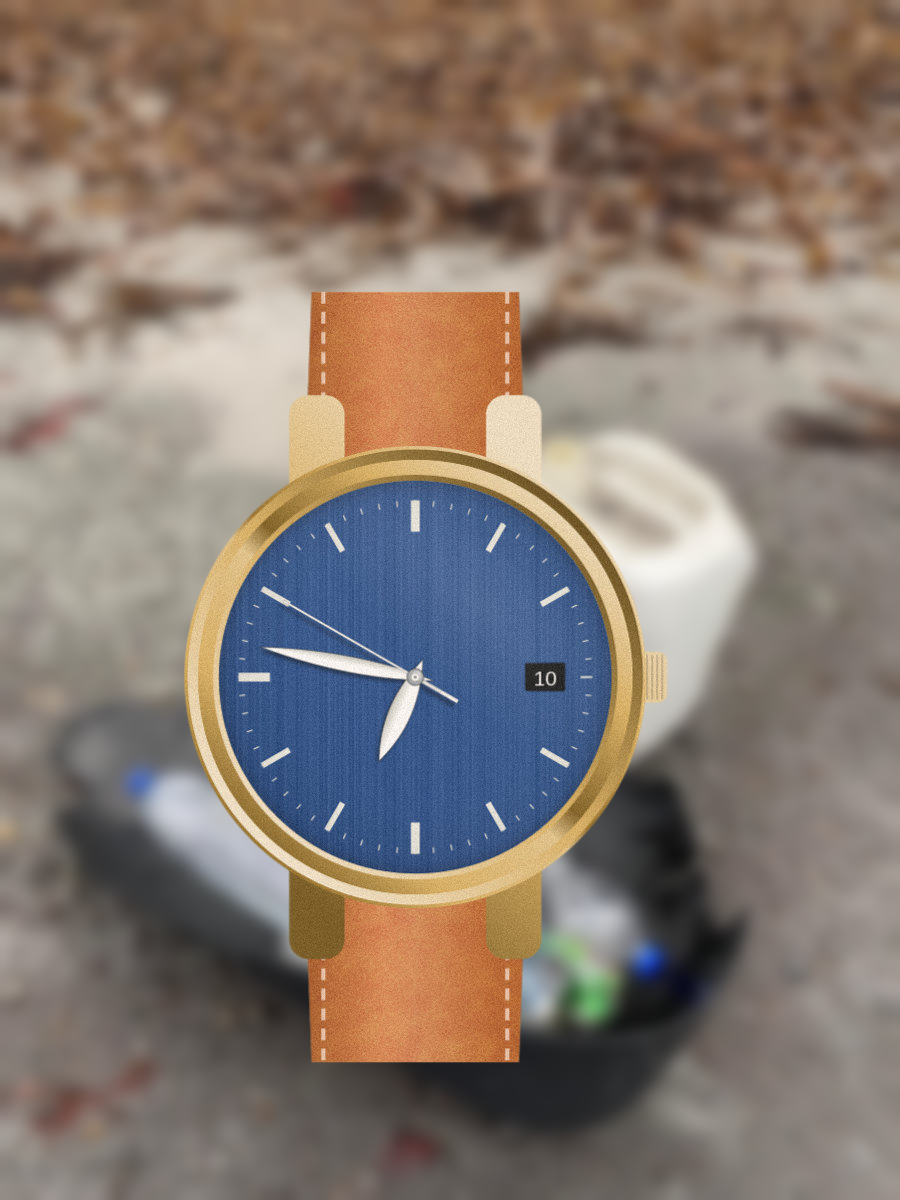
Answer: h=6 m=46 s=50
